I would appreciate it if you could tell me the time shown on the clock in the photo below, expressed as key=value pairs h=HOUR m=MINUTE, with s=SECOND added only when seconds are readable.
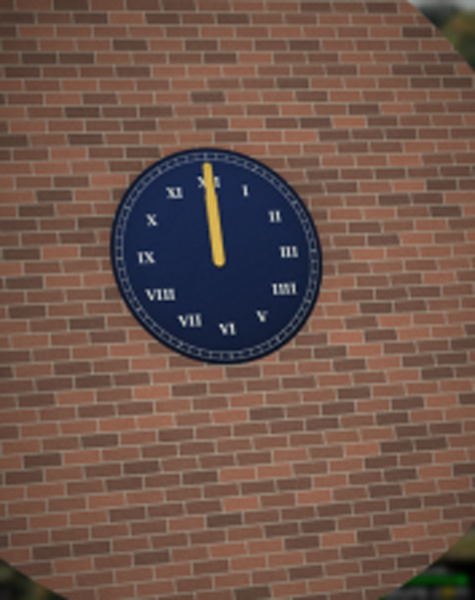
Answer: h=12 m=0
